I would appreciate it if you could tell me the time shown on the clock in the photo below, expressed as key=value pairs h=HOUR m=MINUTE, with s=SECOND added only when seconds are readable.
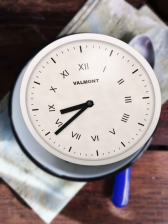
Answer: h=8 m=39
